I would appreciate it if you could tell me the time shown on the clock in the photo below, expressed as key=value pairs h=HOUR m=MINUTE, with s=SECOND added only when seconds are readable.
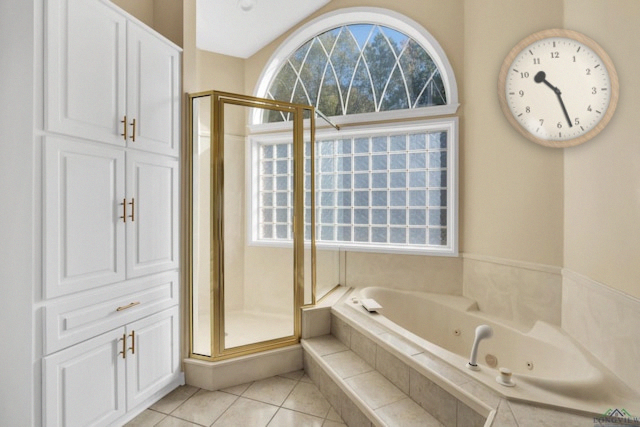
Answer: h=10 m=27
